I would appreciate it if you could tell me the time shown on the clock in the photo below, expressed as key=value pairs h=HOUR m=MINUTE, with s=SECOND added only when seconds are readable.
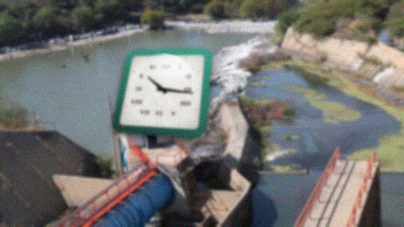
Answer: h=10 m=16
